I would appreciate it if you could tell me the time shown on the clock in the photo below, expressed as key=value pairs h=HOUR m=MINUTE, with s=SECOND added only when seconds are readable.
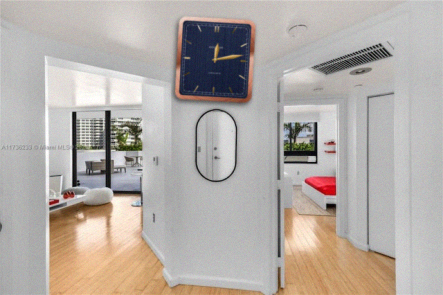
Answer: h=12 m=13
